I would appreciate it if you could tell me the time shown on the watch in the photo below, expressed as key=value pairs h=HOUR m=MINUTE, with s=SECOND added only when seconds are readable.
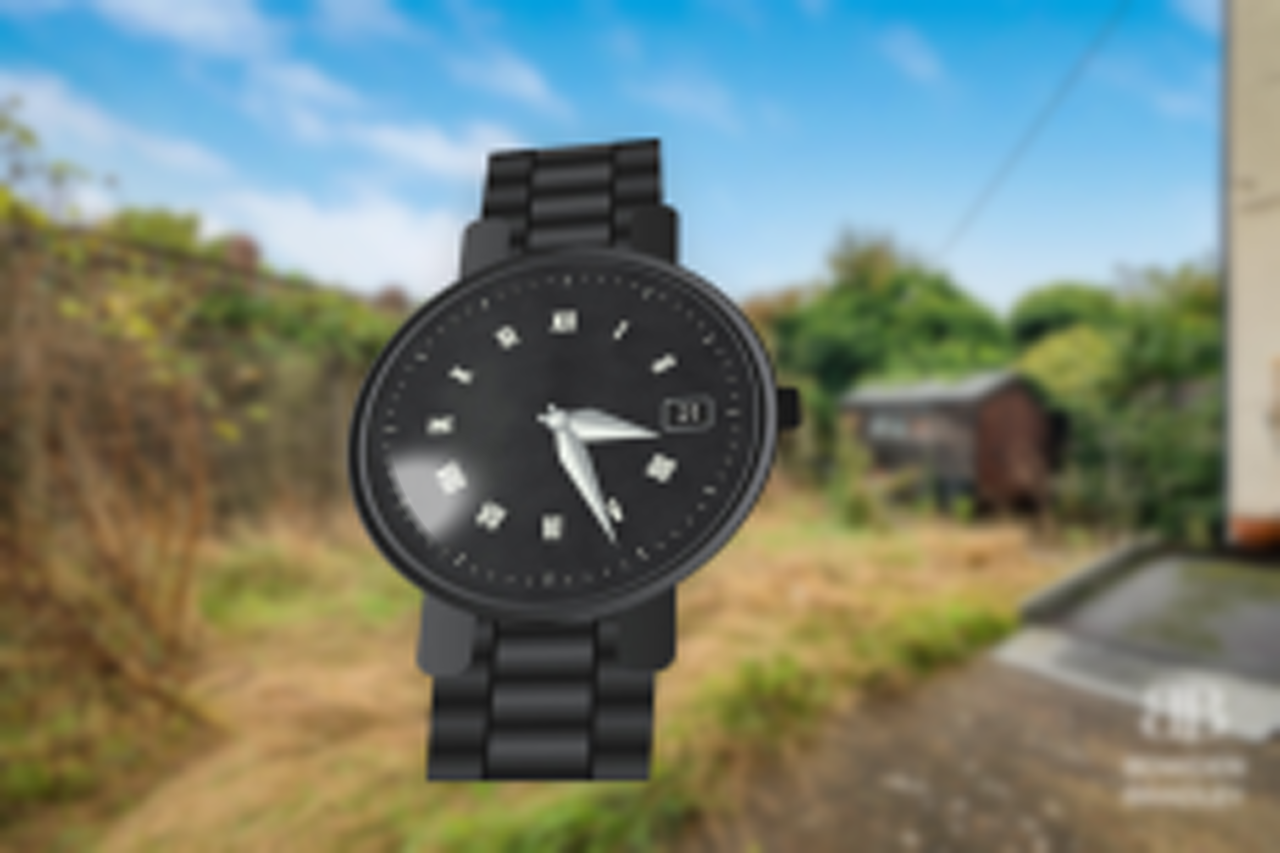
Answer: h=3 m=26
